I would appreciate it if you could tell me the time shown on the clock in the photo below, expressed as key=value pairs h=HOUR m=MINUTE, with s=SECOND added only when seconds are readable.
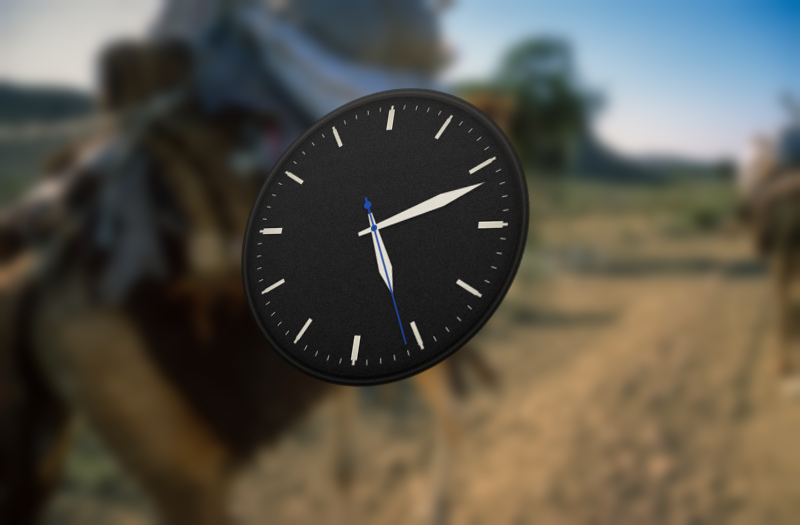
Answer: h=5 m=11 s=26
